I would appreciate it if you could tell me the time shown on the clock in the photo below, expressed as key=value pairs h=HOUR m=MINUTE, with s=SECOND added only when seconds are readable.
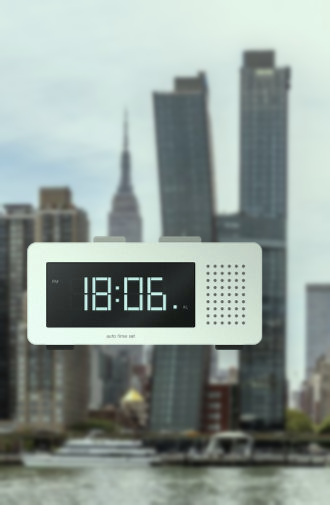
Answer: h=18 m=6
